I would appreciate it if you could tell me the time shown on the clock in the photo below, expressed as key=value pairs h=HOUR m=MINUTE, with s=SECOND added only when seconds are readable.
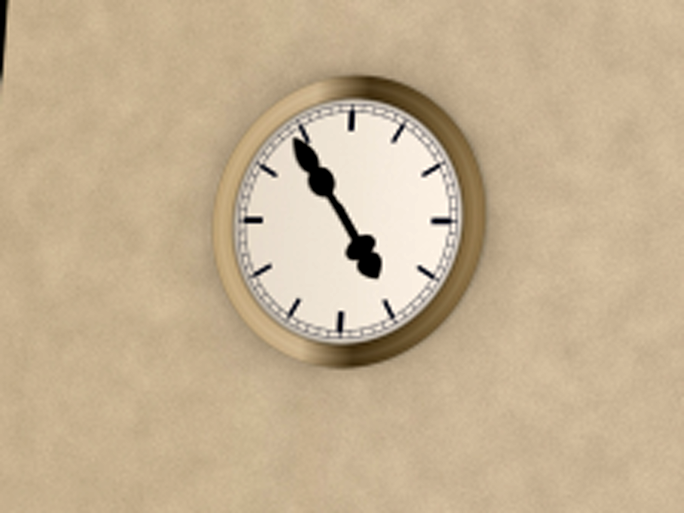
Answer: h=4 m=54
